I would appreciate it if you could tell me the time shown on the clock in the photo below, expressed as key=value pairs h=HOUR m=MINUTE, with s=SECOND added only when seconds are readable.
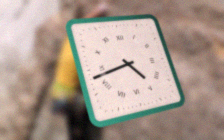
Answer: h=4 m=43
